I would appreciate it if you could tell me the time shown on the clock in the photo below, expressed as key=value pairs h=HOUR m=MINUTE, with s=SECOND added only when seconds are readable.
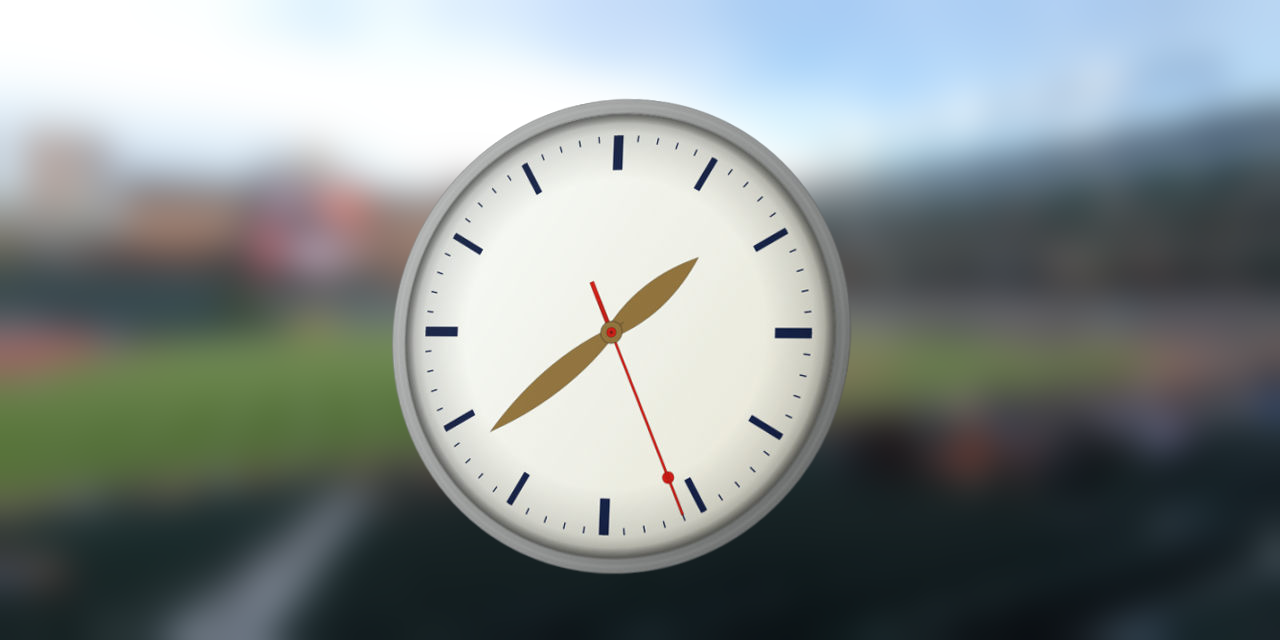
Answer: h=1 m=38 s=26
